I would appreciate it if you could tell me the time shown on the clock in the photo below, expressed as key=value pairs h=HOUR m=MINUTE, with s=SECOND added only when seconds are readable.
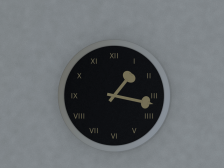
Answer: h=1 m=17
